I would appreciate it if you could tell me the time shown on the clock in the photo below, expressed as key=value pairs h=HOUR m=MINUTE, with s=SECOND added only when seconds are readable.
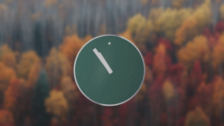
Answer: h=10 m=54
